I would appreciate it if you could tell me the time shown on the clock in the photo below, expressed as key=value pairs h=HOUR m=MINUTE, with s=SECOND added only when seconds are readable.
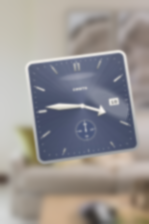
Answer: h=3 m=46
